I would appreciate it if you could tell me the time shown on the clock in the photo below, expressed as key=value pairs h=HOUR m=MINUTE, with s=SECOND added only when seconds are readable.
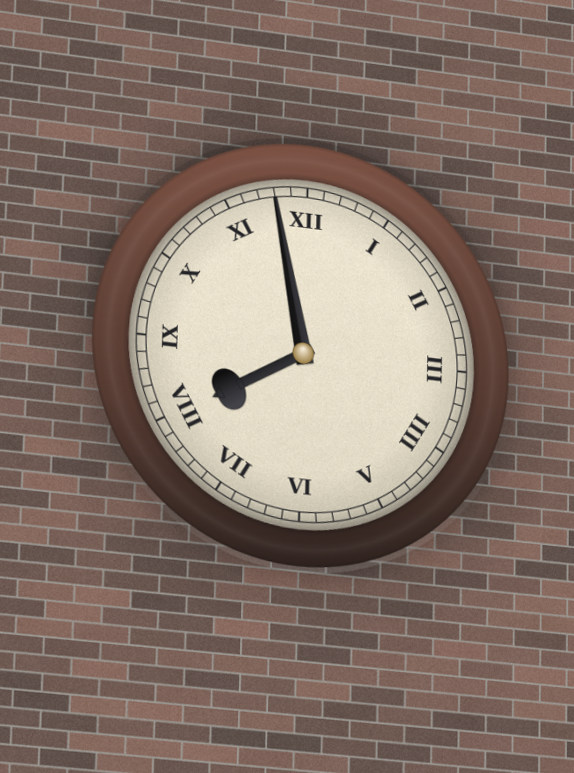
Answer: h=7 m=58
